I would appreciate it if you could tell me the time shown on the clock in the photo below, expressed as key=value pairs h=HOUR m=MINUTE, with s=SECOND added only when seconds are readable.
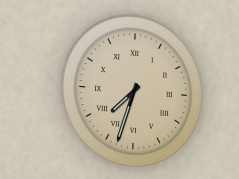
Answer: h=7 m=33
